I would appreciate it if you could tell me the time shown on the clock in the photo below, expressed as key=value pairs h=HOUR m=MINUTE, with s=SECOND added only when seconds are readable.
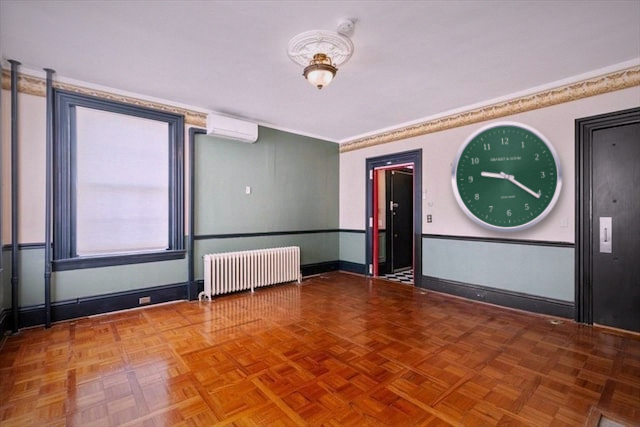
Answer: h=9 m=21
